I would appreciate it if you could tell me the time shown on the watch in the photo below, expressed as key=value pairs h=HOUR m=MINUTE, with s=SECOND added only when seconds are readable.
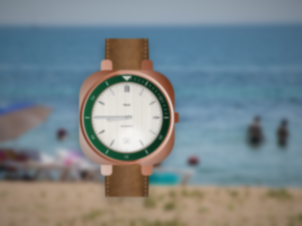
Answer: h=8 m=45
